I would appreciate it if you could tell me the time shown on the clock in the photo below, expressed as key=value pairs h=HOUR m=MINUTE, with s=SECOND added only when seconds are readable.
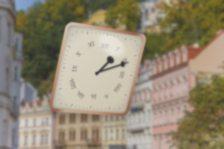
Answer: h=1 m=11
